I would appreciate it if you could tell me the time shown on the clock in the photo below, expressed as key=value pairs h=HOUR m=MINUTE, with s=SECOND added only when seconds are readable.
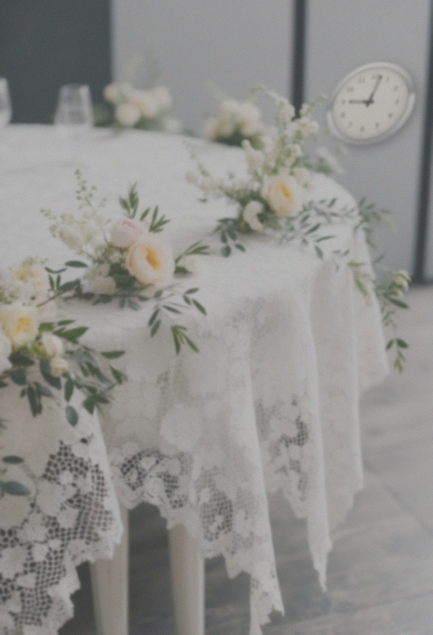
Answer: h=9 m=2
